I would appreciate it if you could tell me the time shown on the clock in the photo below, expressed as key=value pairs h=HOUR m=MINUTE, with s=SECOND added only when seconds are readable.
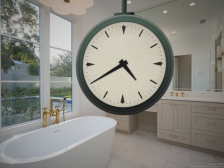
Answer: h=4 m=40
